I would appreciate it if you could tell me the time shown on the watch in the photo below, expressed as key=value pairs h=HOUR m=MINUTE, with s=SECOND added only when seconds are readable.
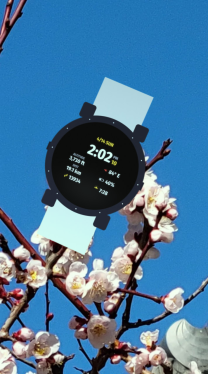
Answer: h=2 m=2
